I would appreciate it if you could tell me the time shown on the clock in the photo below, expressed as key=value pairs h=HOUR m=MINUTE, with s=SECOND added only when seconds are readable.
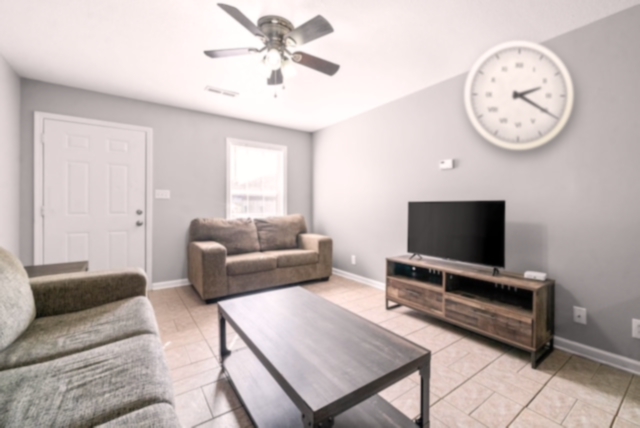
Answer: h=2 m=20
